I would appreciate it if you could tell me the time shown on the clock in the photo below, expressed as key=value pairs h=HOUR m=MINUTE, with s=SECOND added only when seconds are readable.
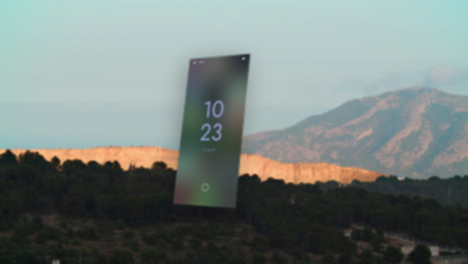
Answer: h=10 m=23
